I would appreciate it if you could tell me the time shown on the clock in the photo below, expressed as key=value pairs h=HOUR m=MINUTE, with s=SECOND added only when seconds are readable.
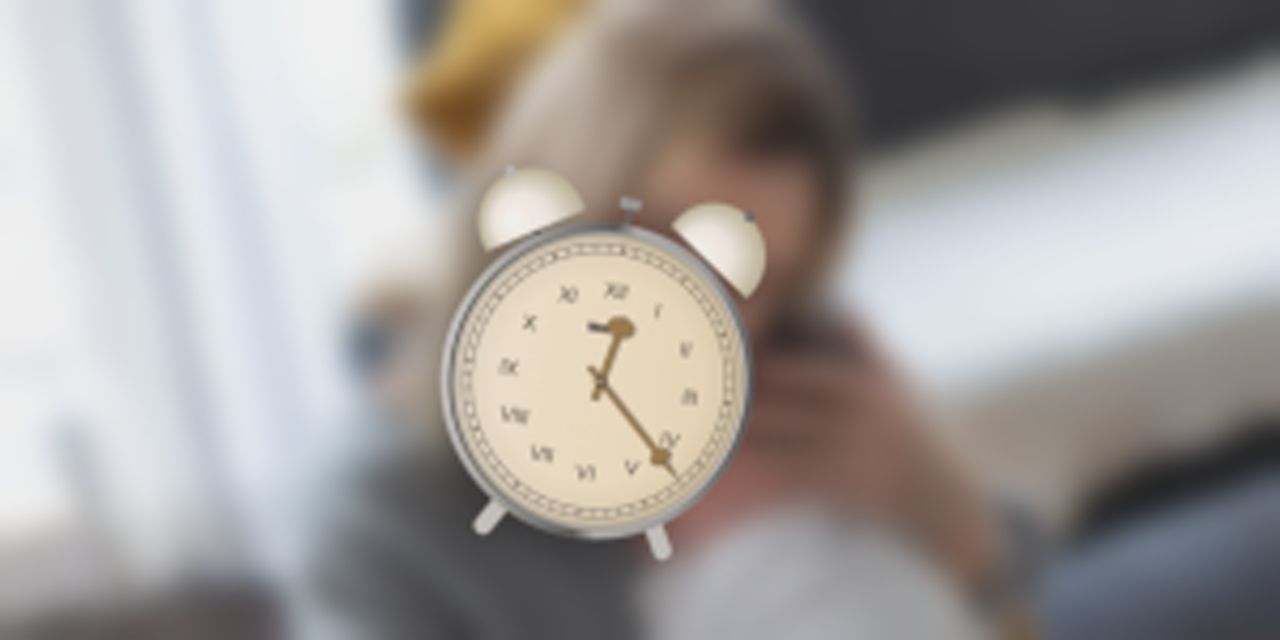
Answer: h=12 m=22
